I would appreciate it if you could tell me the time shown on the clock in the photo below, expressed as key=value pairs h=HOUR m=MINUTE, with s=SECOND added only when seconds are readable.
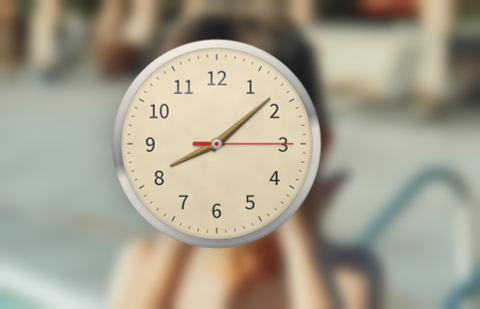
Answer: h=8 m=8 s=15
